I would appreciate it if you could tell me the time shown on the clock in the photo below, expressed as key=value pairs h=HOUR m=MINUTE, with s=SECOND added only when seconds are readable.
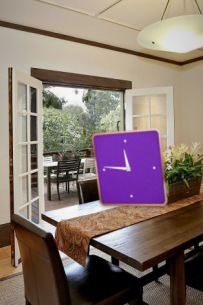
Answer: h=11 m=46
